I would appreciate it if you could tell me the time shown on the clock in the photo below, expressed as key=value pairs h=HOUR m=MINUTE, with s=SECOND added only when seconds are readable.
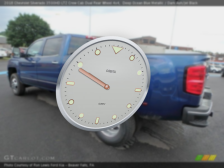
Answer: h=9 m=49
